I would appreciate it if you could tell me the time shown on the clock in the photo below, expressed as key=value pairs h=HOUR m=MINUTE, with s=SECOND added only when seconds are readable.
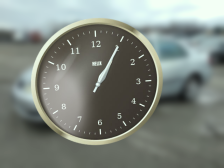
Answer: h=1 m=5
